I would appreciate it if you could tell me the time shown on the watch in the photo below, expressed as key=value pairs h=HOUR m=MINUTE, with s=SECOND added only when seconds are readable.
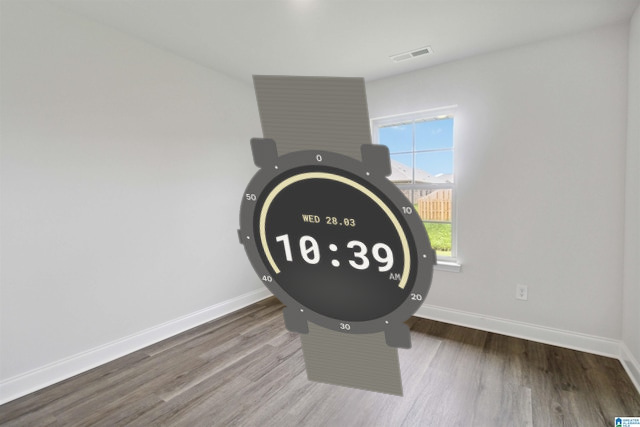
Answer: h=10 m=39
